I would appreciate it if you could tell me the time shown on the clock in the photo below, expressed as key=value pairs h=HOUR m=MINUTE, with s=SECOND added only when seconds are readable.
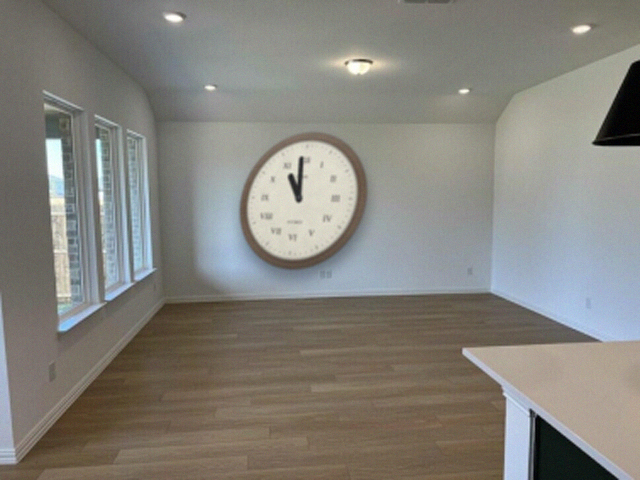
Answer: h=10 m=59
